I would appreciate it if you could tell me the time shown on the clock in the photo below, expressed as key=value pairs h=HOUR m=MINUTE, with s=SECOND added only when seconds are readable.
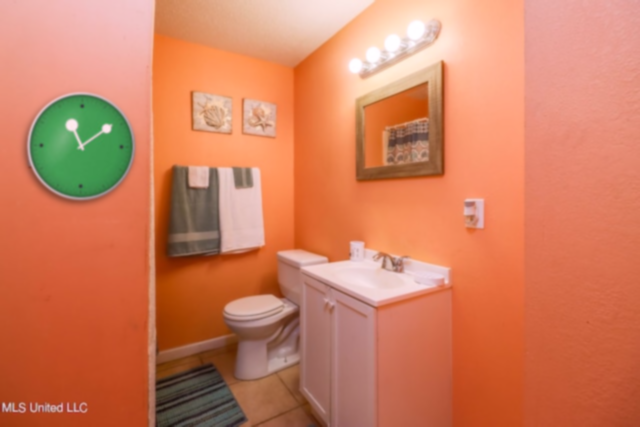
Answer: h=11 m=9
